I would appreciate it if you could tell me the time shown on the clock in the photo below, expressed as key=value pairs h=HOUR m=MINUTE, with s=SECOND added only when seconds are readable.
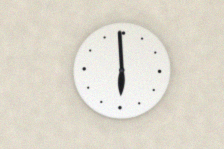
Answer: h=5 m=59
